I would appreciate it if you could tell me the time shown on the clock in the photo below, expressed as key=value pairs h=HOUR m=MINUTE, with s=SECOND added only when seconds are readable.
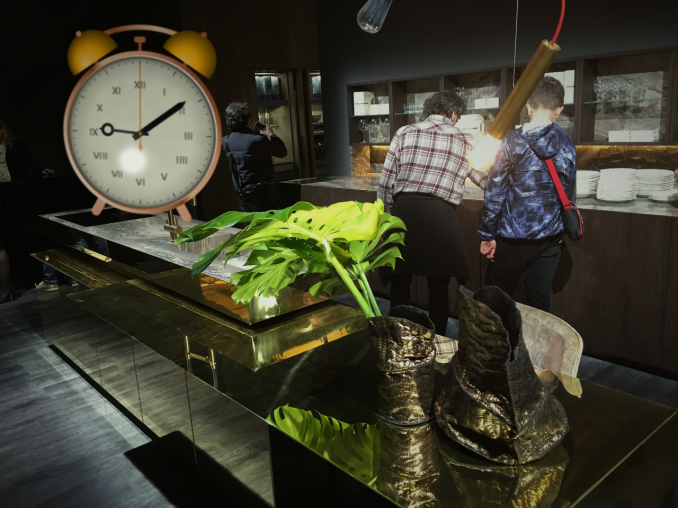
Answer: h=9 m=9 s=0
